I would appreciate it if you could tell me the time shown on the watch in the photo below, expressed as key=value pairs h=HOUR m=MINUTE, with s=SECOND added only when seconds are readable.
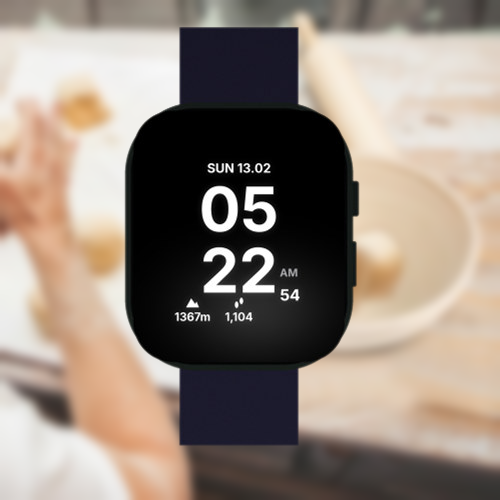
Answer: h=5 m=22 s=54
